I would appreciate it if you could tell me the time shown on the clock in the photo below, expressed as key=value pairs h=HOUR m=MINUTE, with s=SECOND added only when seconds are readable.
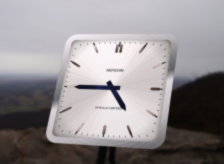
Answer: h=4 m=45
